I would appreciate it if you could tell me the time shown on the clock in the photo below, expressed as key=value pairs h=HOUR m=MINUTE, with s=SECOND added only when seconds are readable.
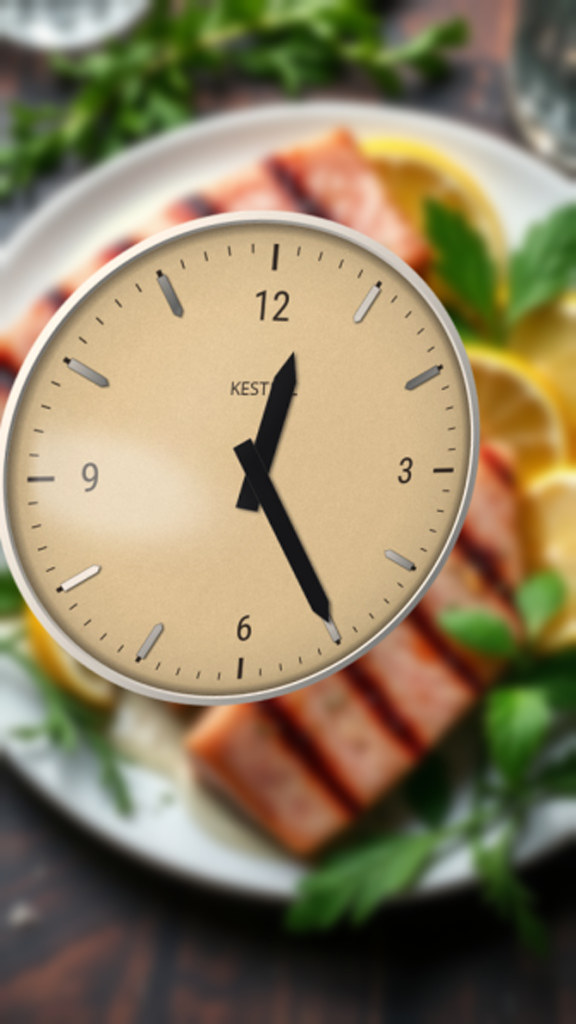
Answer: h=12 m=25
